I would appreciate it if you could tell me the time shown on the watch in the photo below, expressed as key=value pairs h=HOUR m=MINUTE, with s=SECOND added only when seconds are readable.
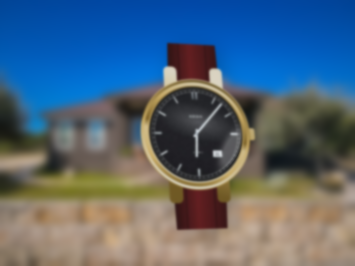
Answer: h=6 m=7
